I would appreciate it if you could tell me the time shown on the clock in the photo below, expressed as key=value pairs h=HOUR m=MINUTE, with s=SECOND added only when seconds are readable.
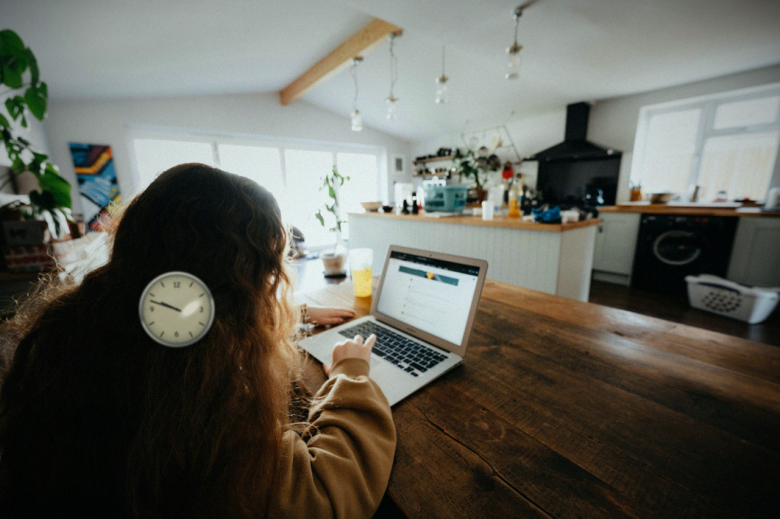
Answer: h=9 m=48
